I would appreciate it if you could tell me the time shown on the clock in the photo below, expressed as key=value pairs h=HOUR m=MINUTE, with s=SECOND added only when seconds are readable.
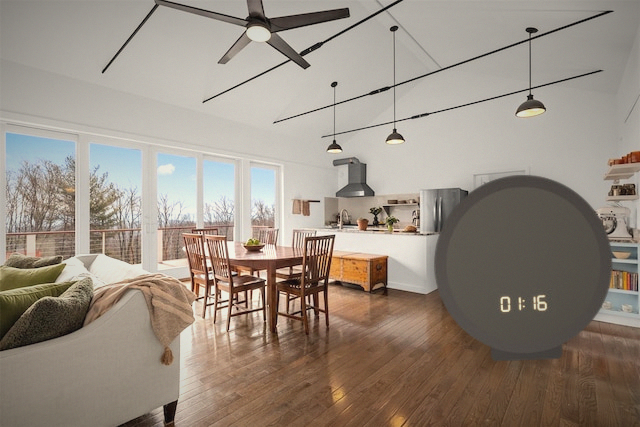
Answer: h=1 m=16
